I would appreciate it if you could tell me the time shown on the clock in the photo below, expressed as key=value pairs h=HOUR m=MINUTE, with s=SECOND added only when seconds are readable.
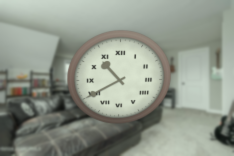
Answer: h=10 m=40
